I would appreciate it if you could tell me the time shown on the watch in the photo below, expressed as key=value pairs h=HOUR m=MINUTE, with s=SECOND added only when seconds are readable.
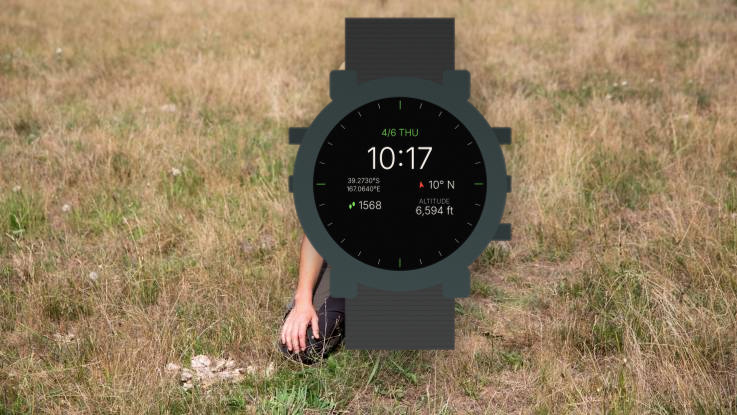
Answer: h=10 m=17
